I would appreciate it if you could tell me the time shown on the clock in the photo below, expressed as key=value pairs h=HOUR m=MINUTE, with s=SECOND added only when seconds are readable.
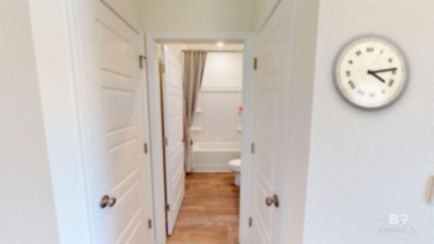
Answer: h=4 m=14
